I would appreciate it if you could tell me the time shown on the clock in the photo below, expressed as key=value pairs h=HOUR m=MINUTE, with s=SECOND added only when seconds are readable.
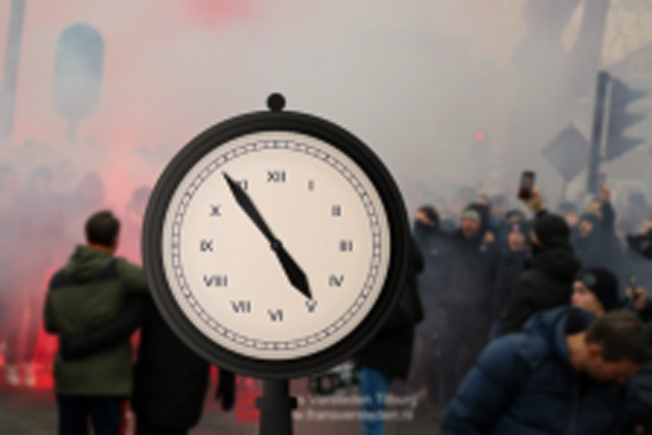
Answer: h=4 m=54
